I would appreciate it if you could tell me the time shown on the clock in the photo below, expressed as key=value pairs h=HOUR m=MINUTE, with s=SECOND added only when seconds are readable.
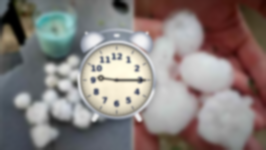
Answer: h=9 m=15
